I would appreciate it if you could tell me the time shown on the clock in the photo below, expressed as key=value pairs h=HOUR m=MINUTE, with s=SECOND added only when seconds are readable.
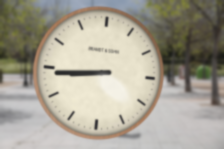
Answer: h=8 m=44
